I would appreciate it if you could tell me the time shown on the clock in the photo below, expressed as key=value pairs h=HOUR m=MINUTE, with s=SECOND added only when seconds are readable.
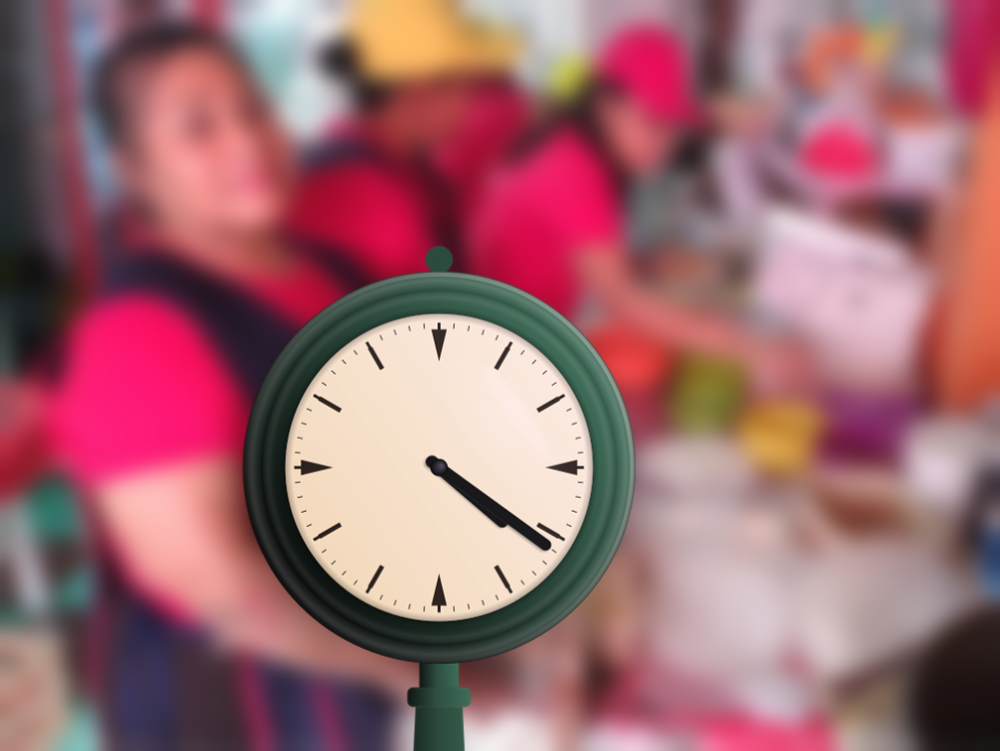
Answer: h=4 m=21
